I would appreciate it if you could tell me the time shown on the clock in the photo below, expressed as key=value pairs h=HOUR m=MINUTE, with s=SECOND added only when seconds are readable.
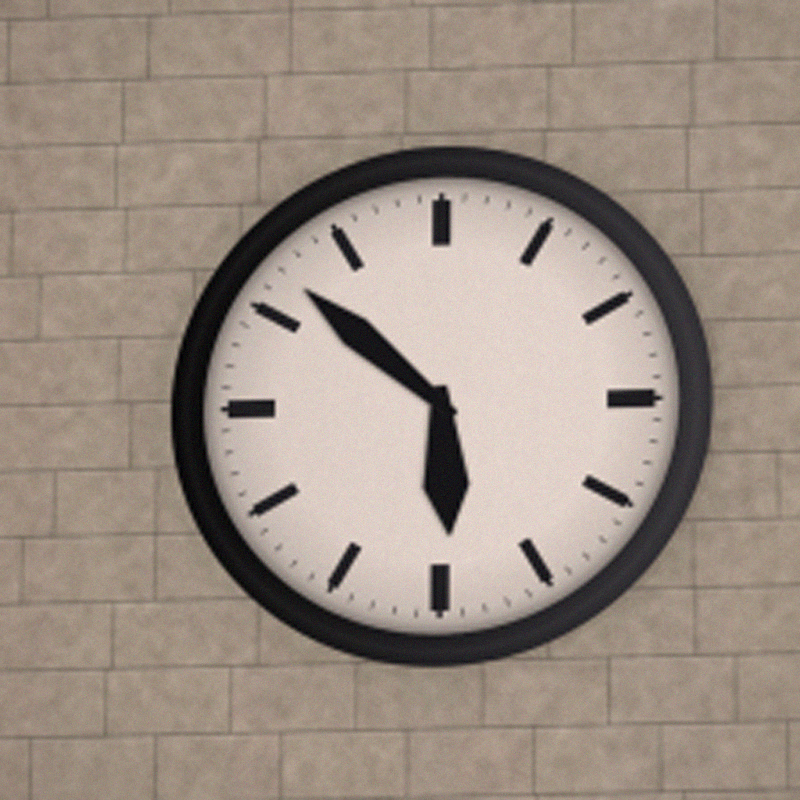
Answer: h=5 m=52
